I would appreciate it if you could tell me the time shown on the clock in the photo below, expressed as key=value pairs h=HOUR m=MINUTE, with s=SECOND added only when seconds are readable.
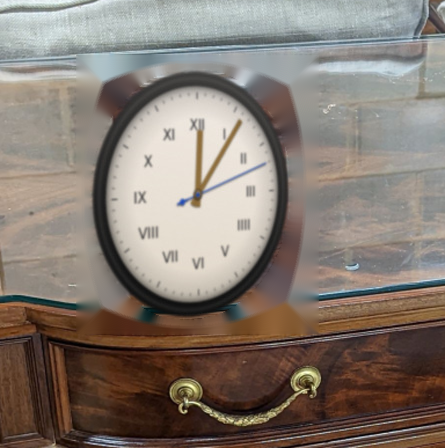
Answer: h=12 m=6 s=12
